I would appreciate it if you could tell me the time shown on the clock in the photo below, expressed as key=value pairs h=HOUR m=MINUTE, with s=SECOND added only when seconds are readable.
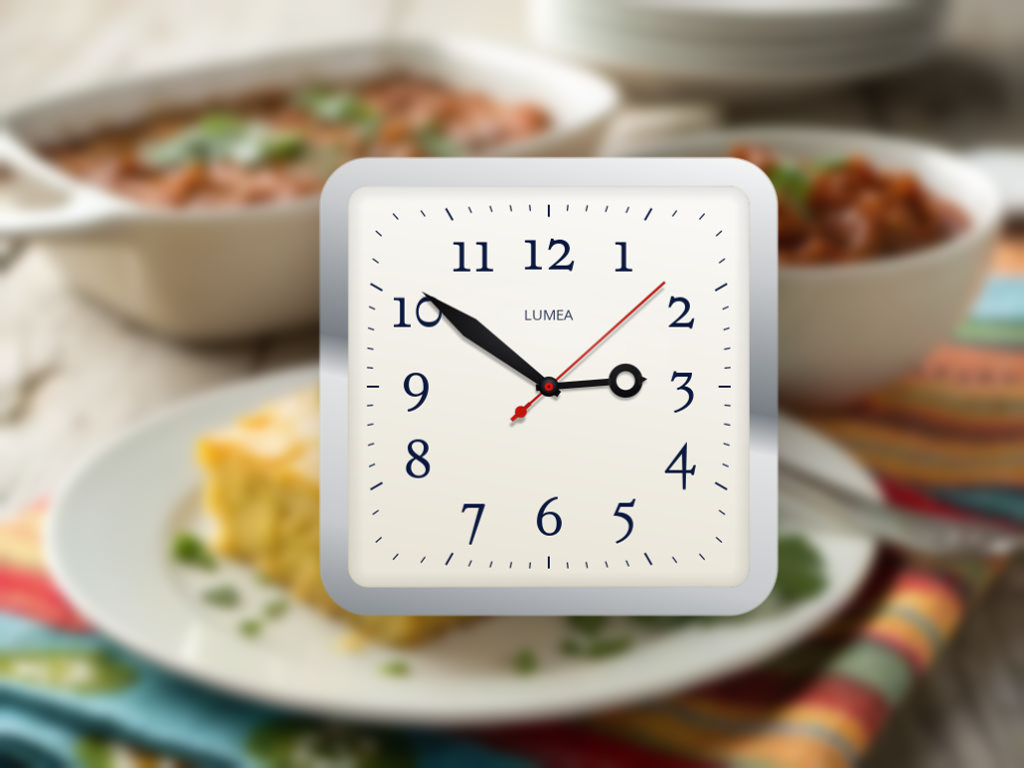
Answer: h=2 m=51 s=8
